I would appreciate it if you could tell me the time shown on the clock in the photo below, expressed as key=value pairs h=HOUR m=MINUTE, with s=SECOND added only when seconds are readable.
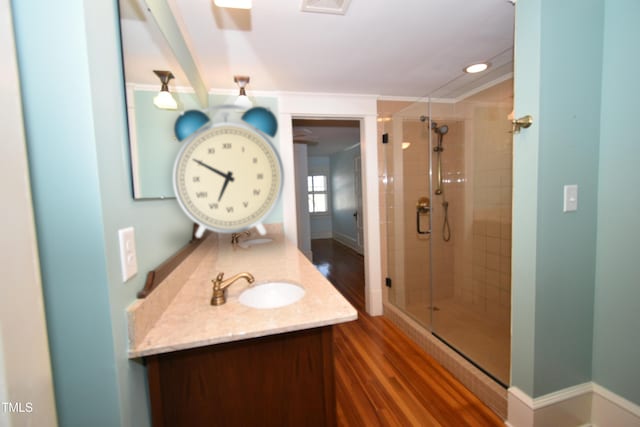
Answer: h=6 m=50
